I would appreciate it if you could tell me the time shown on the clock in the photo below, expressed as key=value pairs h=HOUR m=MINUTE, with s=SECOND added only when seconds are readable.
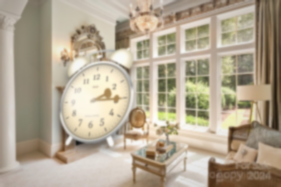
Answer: h=2 m=15
